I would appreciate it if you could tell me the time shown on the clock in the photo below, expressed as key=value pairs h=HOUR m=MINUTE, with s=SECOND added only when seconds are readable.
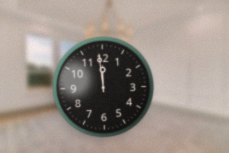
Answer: h=11 m=59
